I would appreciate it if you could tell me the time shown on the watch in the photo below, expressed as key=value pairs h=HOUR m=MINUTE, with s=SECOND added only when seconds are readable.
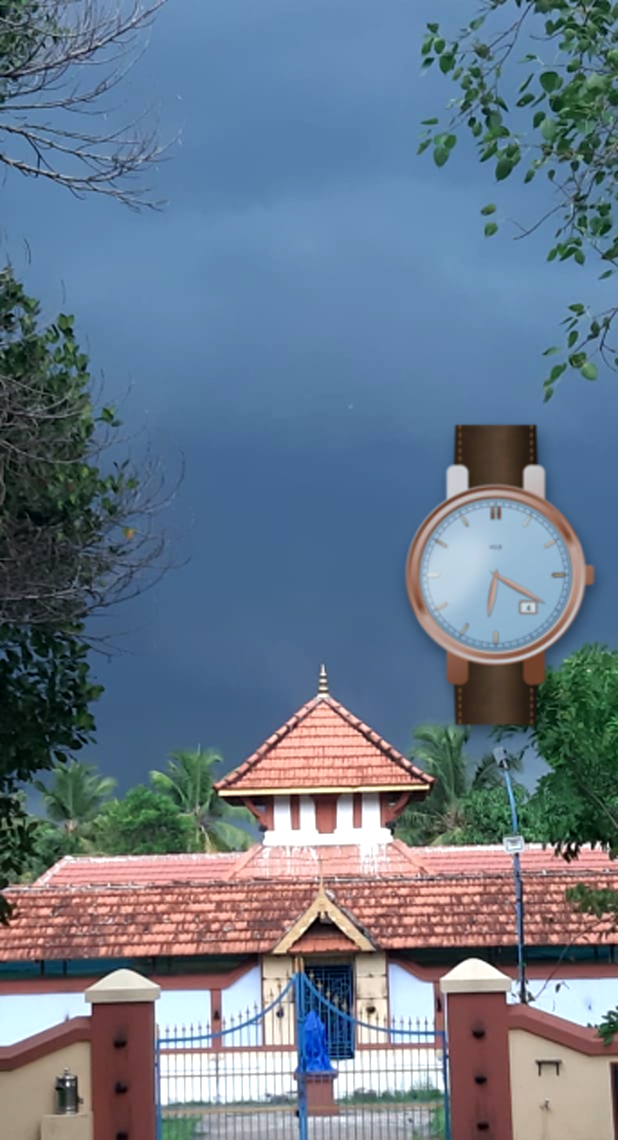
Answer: h=6 m=20
